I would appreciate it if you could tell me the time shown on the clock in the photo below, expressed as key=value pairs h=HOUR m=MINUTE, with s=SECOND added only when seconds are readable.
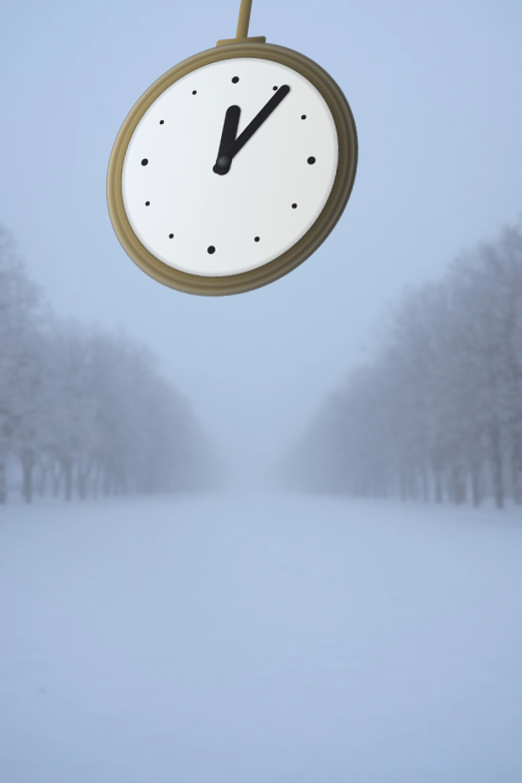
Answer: h=12 m=6
